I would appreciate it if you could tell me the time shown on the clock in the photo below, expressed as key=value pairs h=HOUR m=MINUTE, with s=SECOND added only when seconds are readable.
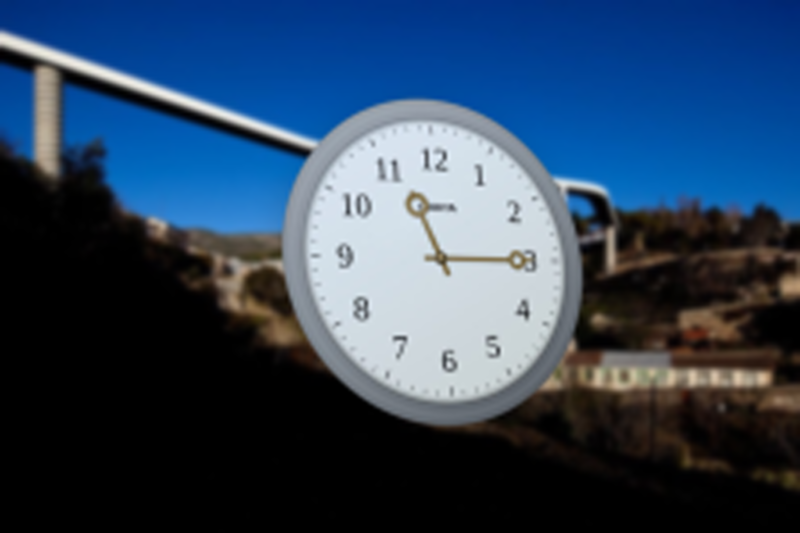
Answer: h=11 m=15
